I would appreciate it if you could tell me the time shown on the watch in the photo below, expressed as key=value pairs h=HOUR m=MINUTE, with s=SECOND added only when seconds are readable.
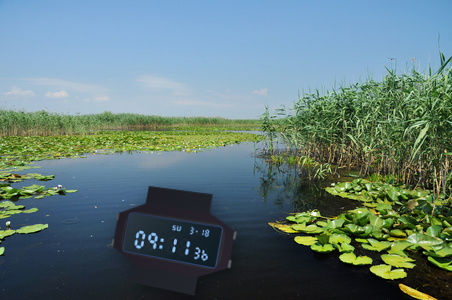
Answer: h=9 m=11 s=36
